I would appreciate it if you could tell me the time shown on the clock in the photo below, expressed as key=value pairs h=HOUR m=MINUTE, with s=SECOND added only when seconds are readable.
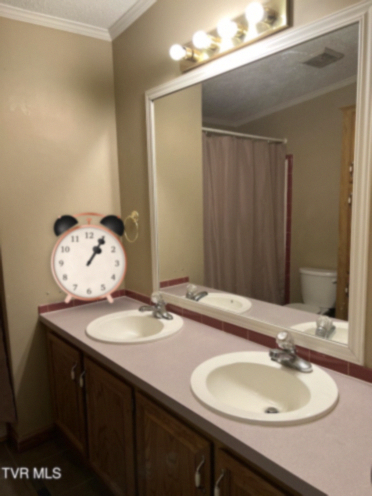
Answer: h=1 m=5
